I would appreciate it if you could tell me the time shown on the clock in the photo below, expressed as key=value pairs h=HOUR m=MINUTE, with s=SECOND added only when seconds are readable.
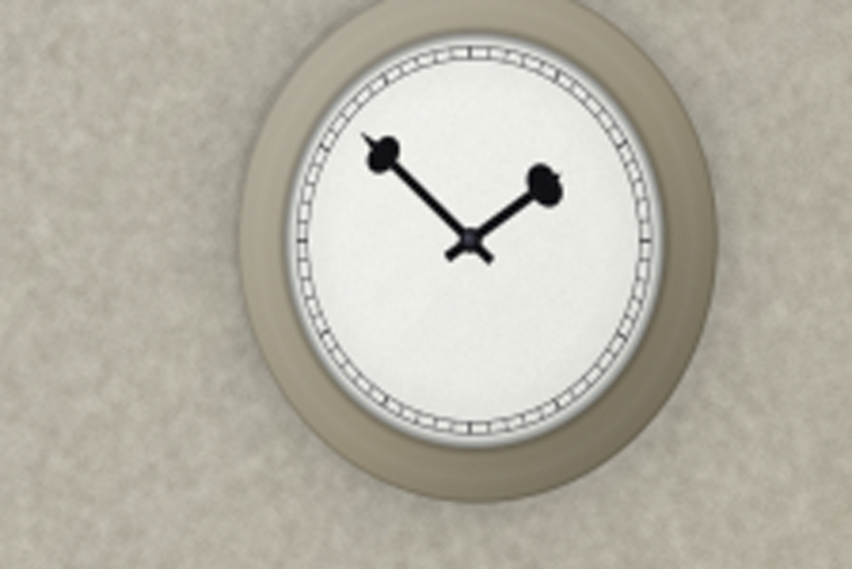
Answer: h=1 m=52
